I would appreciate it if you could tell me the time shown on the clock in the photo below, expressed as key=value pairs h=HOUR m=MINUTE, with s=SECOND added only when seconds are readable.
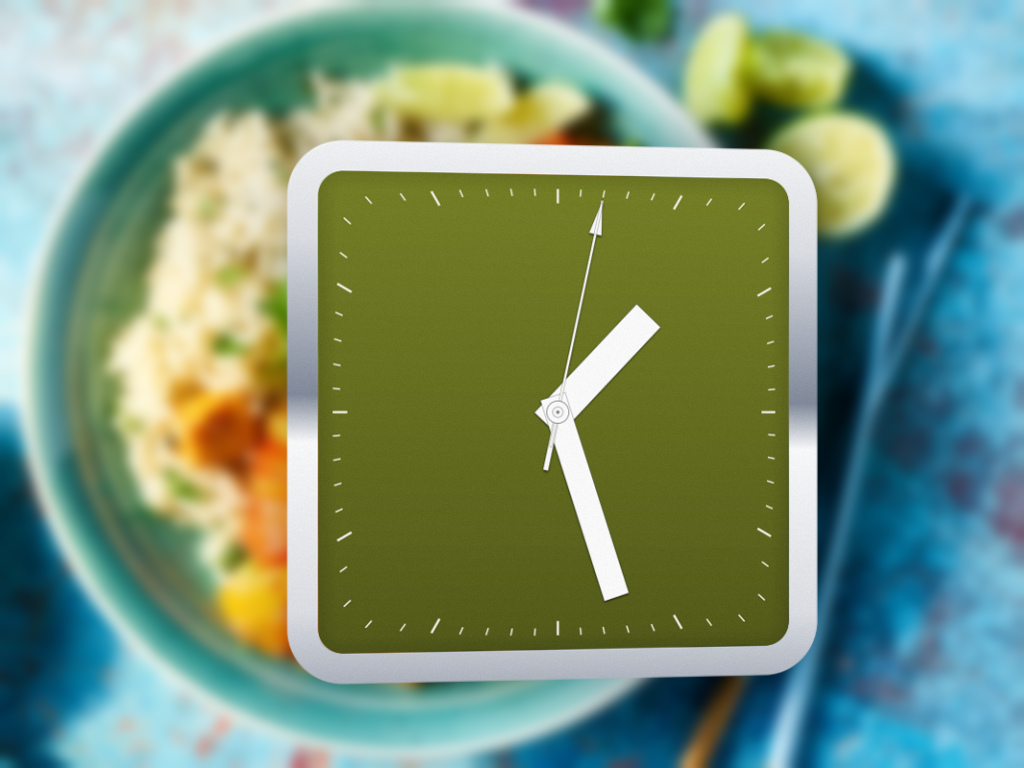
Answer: h=1 m=27 s=2
